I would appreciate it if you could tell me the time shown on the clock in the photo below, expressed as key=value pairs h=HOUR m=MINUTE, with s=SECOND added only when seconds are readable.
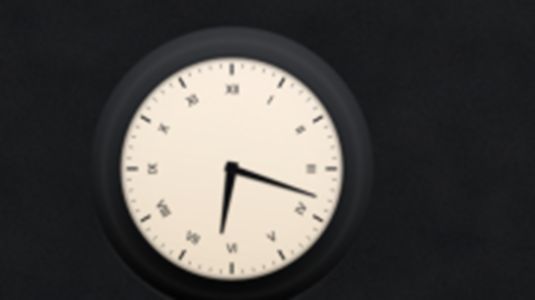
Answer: h=6 m=18
